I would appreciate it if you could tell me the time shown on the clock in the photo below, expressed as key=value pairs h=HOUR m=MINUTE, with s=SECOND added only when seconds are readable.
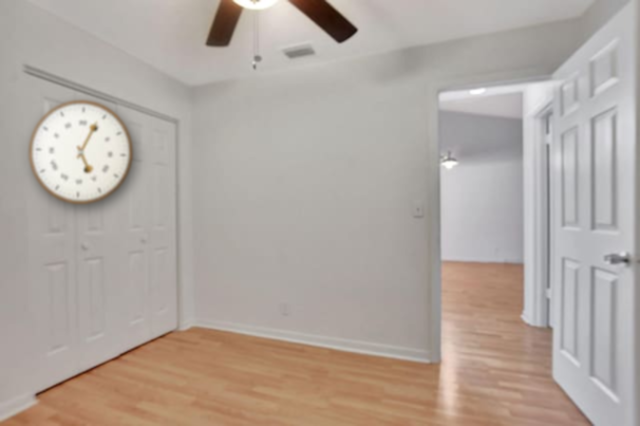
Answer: h=5 m=4
